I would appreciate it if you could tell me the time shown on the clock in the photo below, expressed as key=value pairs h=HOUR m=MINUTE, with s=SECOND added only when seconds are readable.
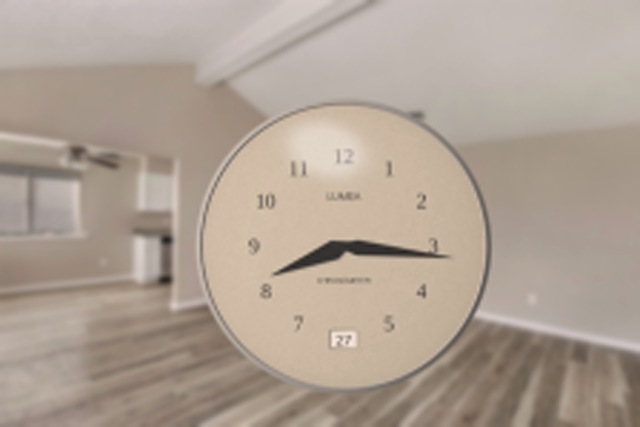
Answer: h=8 m=16
